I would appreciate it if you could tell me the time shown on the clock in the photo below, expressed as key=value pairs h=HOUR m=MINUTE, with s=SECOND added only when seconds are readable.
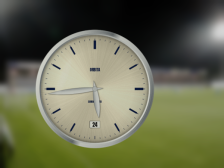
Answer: h=5 m=44
